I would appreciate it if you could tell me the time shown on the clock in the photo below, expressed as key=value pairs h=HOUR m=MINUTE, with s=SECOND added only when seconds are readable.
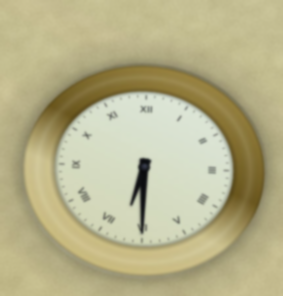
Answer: h=6 m=30
